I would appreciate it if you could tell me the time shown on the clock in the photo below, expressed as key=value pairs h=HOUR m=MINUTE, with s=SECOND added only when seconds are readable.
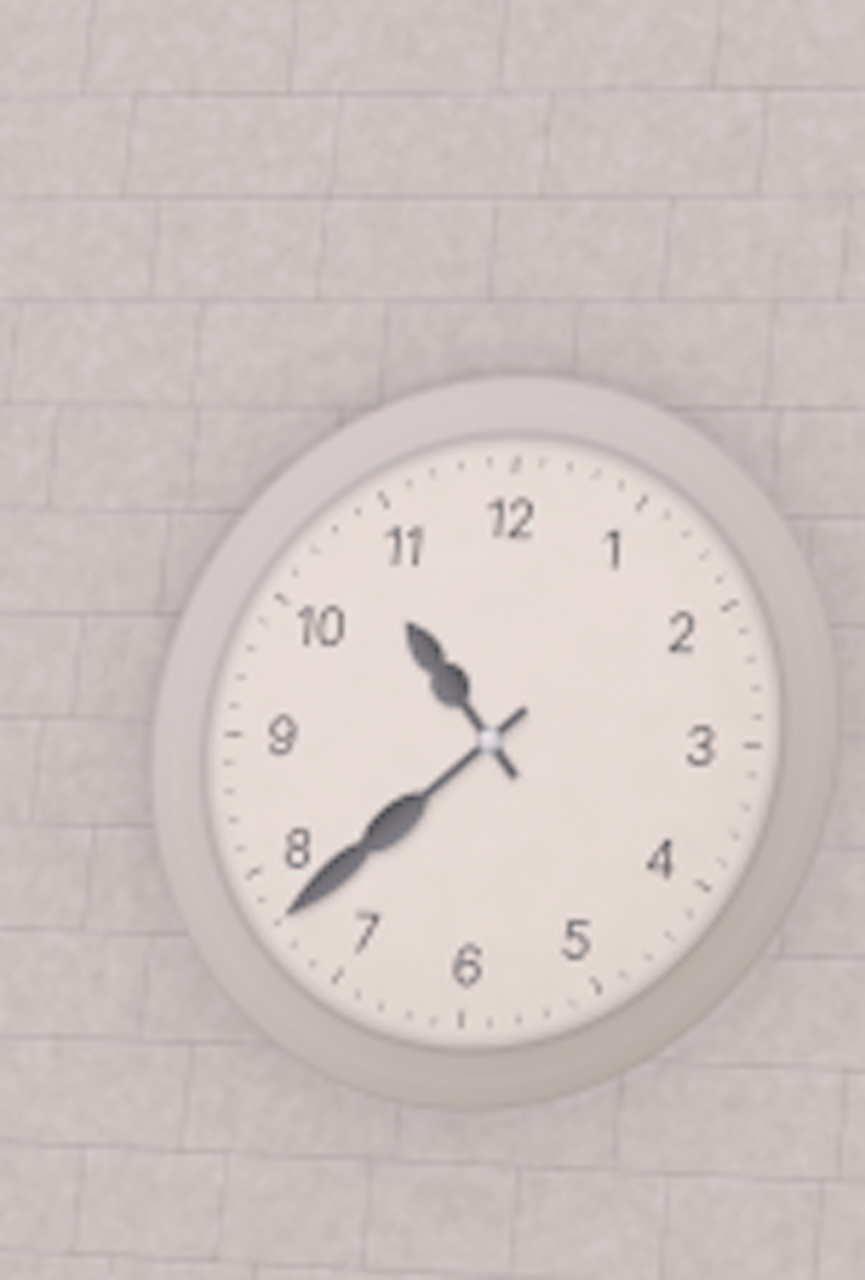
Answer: h=10 m=38
